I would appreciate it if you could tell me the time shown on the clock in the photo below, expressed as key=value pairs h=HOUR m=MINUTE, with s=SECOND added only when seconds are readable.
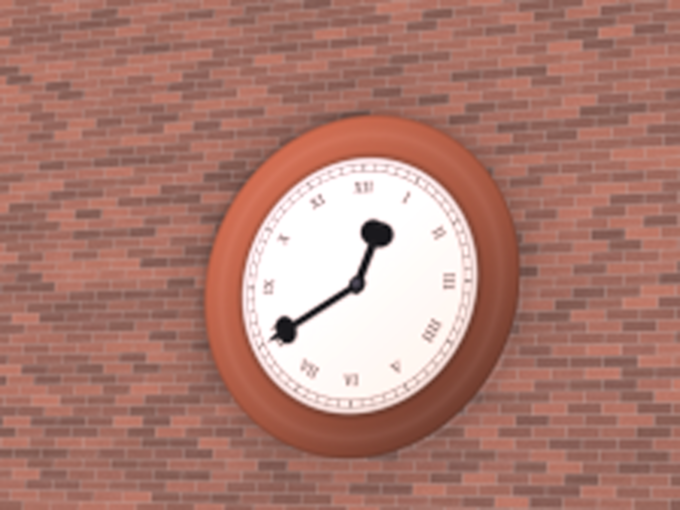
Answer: h=12 m=40
